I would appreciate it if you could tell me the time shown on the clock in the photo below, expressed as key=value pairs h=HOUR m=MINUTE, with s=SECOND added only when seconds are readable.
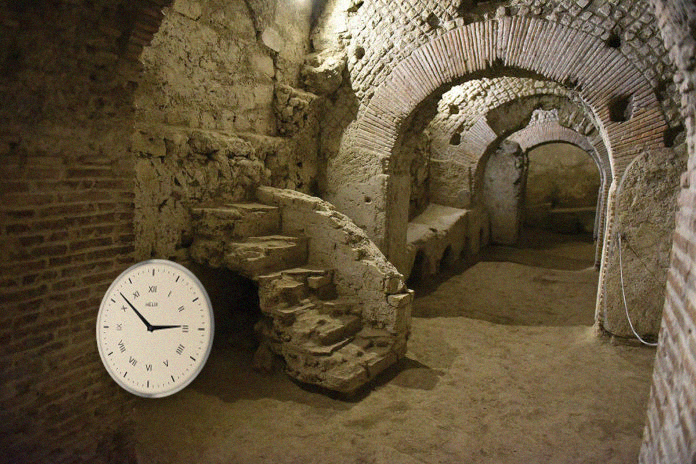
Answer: h=2 m=52
